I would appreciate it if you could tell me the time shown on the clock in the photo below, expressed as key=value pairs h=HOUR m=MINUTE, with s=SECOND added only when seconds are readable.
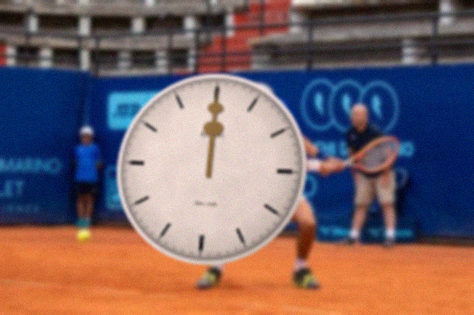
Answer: h=12 m=0
